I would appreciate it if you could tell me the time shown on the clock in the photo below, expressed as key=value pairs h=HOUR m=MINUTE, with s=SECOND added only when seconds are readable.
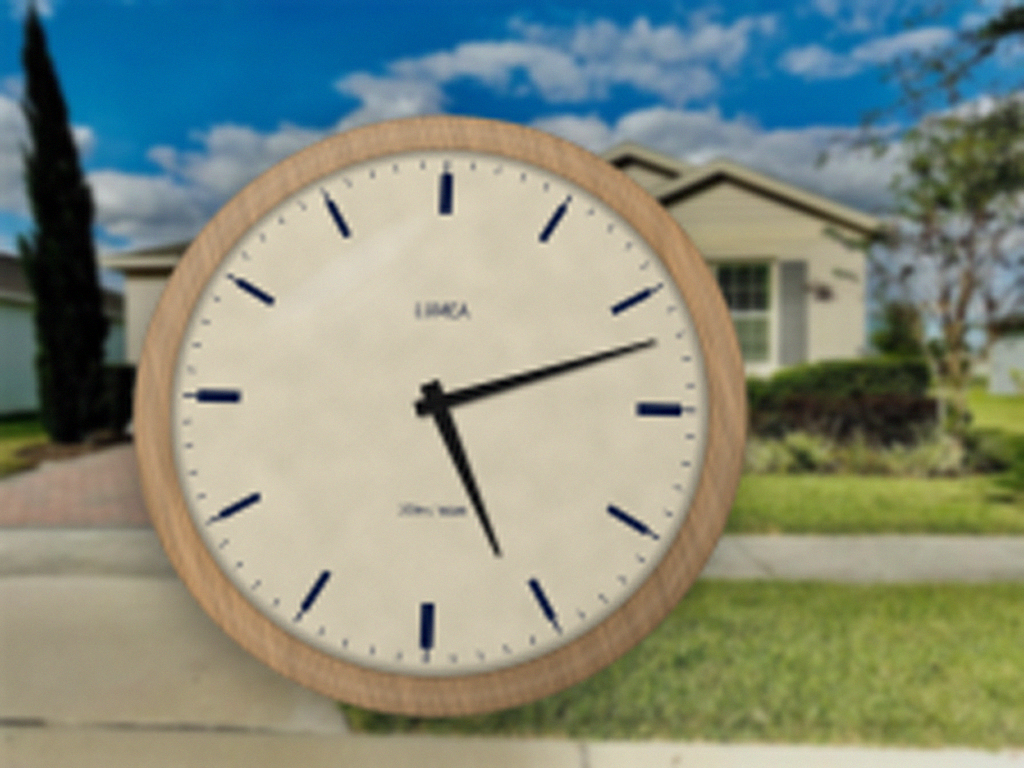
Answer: h=5 m=12
